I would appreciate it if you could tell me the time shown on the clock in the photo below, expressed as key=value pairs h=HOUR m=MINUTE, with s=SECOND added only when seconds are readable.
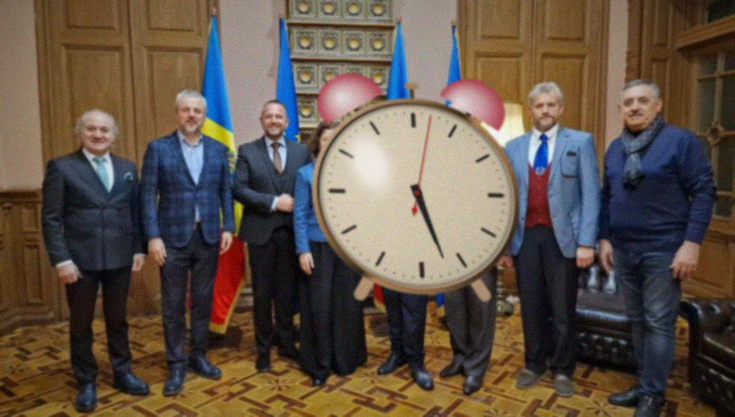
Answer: h=5 m=27 s=2
